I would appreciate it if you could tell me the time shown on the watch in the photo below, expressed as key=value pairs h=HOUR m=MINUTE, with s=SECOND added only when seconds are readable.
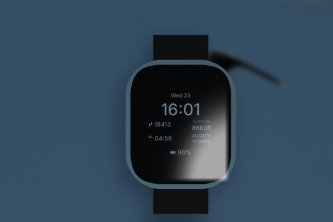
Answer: h=16 m=1
